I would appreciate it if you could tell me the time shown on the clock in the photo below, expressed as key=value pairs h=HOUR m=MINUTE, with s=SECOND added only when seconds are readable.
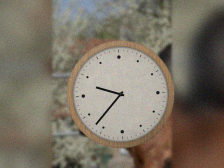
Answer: h=9 m=37
